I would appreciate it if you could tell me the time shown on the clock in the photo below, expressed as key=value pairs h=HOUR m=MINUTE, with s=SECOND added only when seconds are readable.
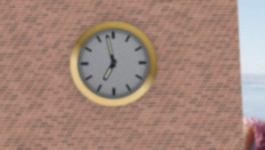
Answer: h=6 m=58
